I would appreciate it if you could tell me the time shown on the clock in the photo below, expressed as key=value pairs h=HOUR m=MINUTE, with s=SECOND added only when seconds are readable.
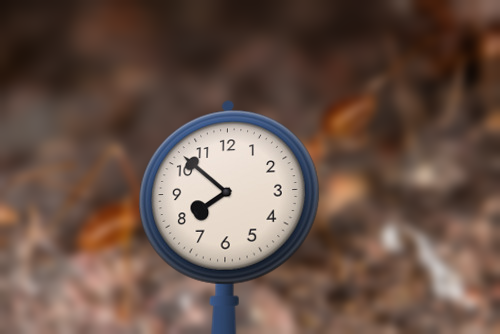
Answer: h=7 m=52
